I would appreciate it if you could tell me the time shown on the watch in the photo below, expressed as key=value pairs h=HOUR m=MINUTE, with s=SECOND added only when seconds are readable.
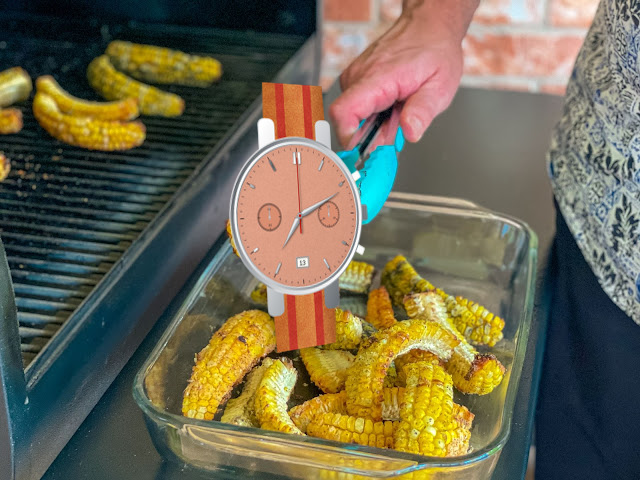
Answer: h=7 m=11
